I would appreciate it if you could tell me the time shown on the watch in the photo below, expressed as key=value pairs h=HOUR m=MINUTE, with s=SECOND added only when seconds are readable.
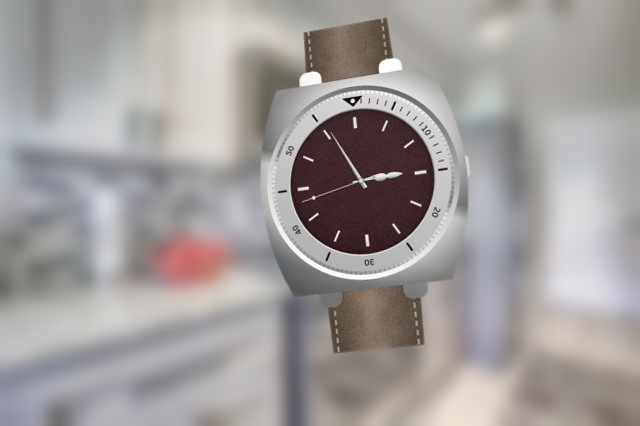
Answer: h=2 m=55 s=43
